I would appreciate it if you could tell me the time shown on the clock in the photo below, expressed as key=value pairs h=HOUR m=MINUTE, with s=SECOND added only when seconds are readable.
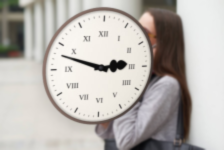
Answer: h=2 m=48
